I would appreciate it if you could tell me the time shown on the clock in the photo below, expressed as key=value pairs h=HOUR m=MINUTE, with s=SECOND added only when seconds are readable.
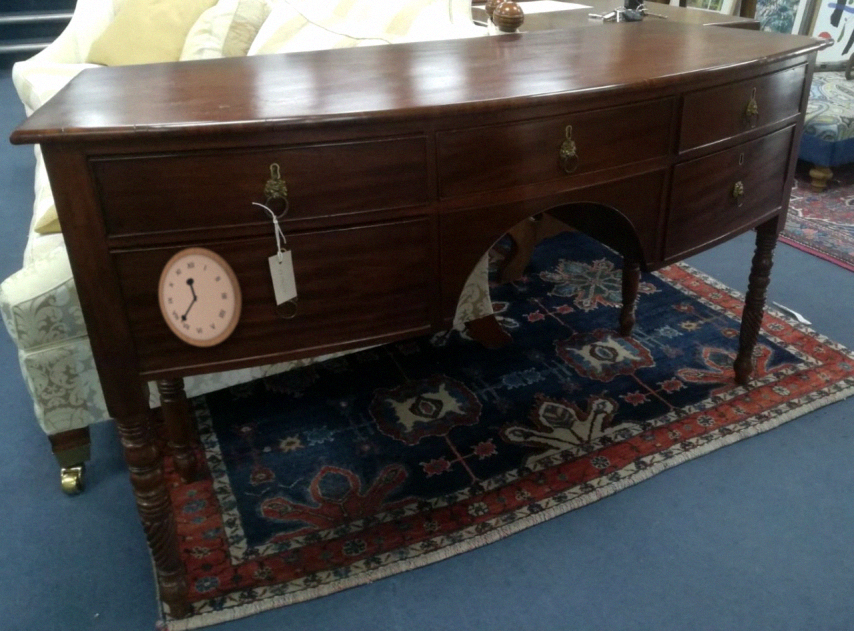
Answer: h=11 m=37
